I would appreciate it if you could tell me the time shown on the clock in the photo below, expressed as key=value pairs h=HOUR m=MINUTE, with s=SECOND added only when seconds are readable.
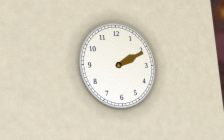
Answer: h=2 m=11
